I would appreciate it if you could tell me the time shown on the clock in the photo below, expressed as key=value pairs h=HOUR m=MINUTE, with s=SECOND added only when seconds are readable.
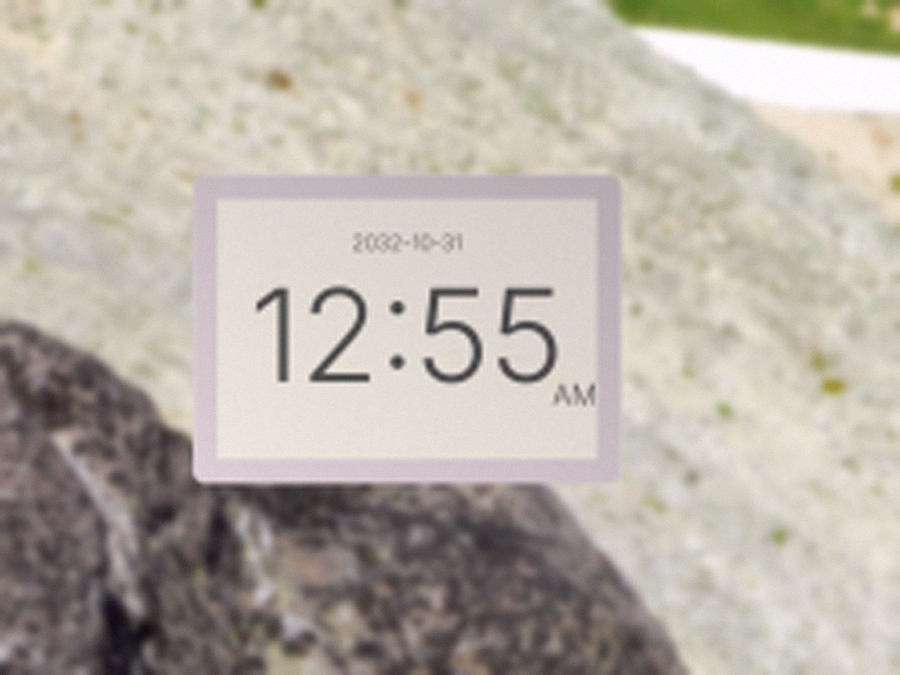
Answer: h=12 m=55
